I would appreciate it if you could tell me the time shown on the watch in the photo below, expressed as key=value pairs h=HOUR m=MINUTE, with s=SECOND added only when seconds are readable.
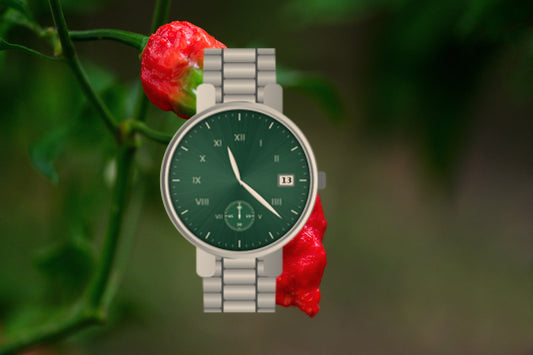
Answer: h=11 m=22
